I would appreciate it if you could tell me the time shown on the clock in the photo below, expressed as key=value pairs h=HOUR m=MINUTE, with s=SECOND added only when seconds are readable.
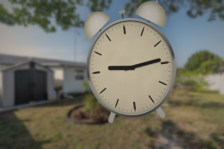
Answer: h=9 m=14
